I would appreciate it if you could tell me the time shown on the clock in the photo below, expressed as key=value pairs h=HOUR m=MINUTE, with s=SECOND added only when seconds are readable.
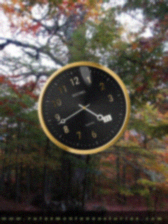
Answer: h=4 m=43
